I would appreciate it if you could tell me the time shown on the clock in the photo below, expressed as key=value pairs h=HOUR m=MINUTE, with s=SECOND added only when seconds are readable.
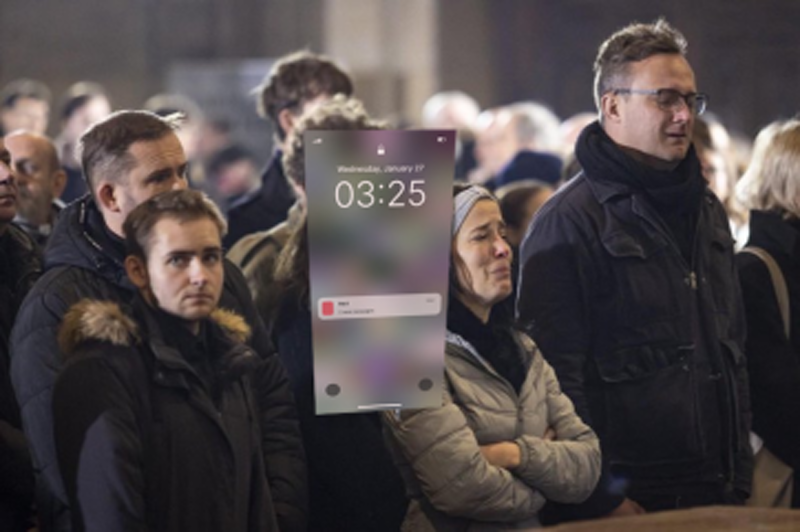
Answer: h=3 m=25
